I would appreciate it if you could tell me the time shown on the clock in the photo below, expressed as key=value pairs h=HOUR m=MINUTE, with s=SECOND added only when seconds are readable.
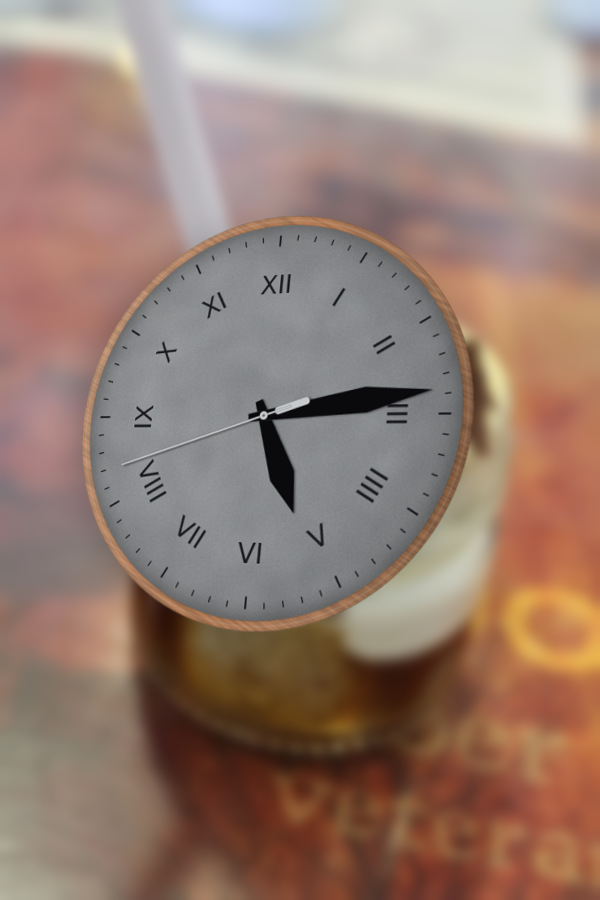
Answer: h=5 m=13 s=42
